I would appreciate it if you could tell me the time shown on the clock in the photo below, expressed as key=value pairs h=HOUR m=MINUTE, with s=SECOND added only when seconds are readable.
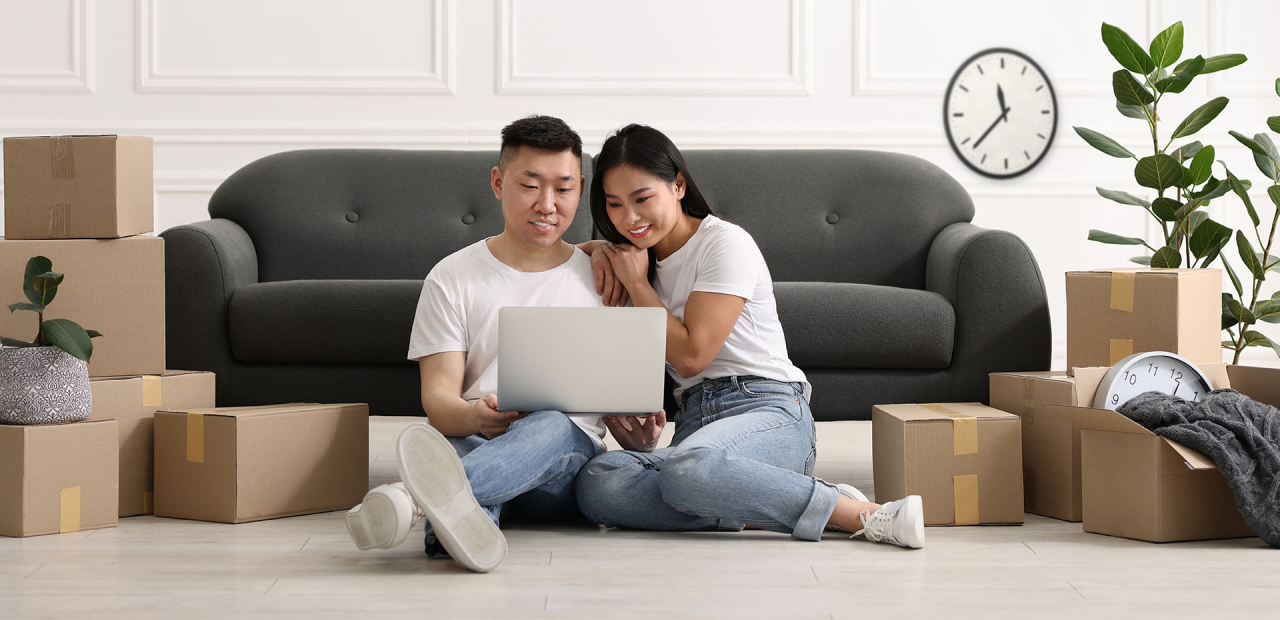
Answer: h=11 m=38
